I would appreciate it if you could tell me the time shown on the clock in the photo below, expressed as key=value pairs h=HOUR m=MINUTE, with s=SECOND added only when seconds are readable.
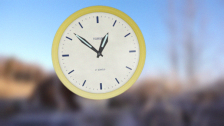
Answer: h=12 m=52
